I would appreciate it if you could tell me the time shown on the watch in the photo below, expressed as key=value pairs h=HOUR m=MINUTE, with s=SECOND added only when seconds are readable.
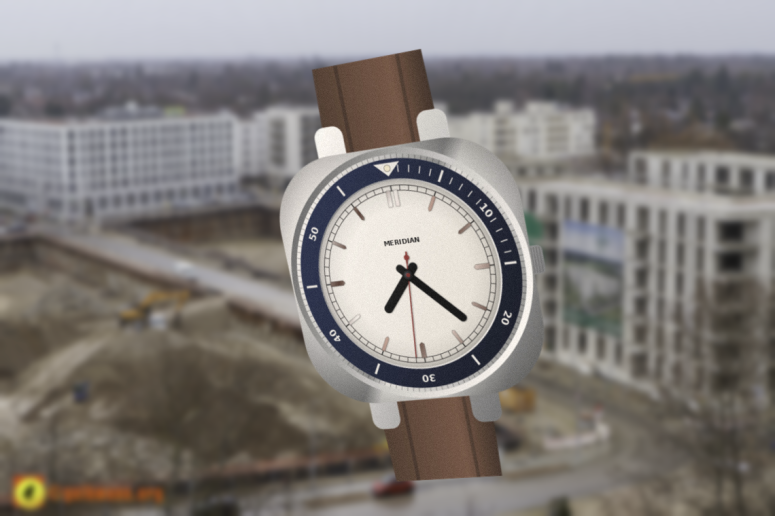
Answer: h=7 m=22 s=31
